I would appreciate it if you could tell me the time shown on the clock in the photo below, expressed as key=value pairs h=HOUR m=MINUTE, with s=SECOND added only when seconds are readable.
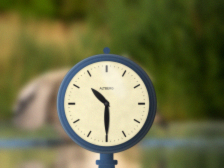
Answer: h=10 m=30
